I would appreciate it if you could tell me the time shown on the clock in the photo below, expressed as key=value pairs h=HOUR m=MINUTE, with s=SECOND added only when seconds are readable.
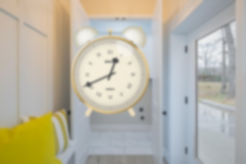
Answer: h=12 m=41
